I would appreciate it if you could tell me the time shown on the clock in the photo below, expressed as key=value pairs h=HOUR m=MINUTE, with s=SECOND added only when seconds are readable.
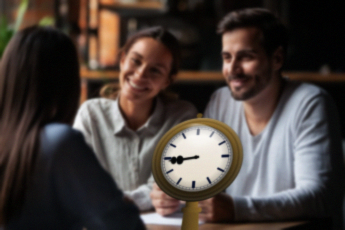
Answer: h=8 m=44
